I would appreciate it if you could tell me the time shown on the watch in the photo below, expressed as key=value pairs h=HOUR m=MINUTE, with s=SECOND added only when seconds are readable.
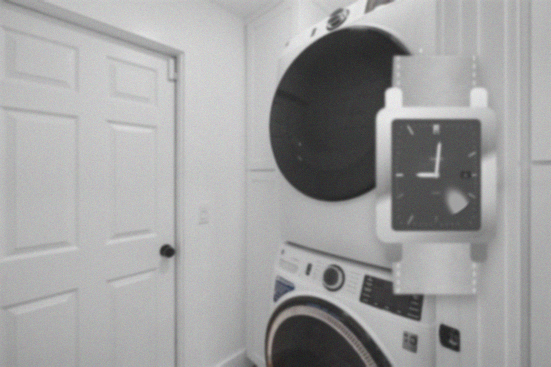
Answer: h=9 m=1
